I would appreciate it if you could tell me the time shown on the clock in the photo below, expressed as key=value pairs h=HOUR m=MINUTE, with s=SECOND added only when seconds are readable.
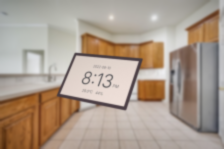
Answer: h=8 m=13
